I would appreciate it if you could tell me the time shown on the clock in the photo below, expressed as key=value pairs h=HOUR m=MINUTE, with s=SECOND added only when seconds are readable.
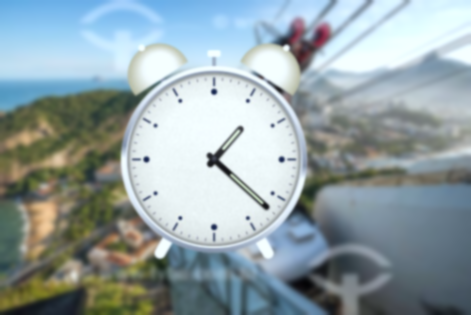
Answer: h=1 m=22
